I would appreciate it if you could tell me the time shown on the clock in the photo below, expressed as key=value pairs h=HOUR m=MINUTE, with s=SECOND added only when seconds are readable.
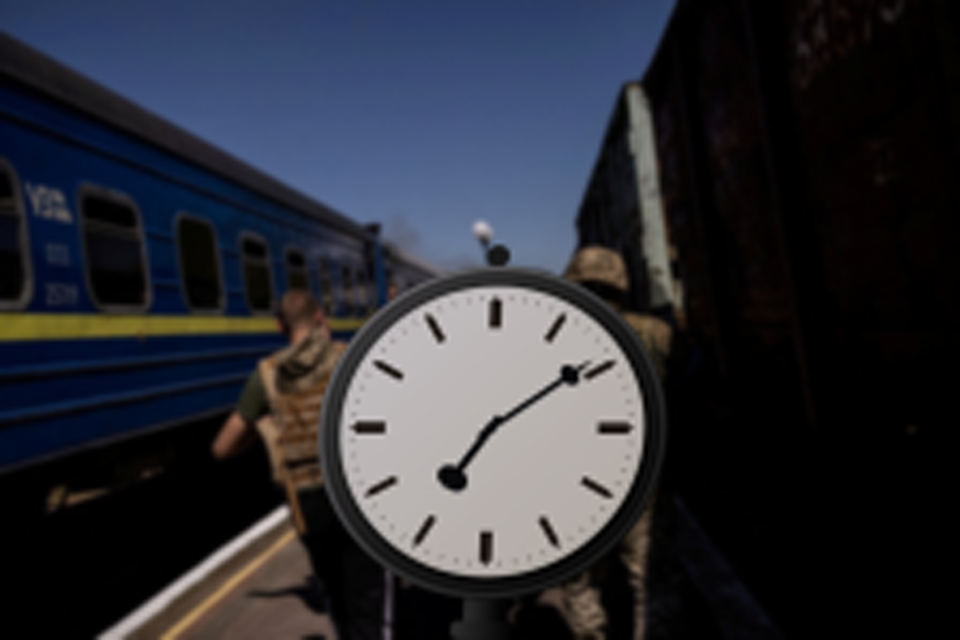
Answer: h=7 m=9
